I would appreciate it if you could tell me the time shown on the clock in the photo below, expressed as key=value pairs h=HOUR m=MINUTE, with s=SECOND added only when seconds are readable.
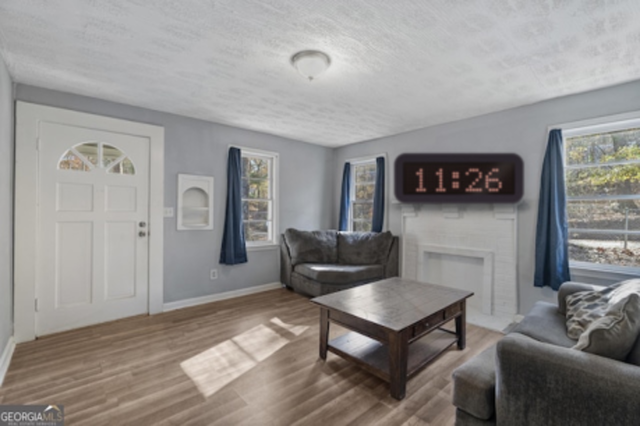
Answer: h=11 m=26
